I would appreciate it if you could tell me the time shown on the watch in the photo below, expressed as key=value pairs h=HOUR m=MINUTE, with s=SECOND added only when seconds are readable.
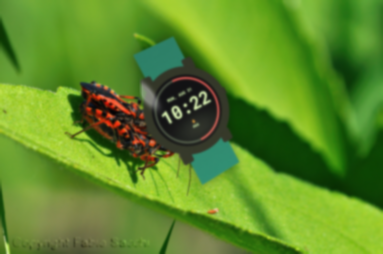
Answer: h=10 m=22
